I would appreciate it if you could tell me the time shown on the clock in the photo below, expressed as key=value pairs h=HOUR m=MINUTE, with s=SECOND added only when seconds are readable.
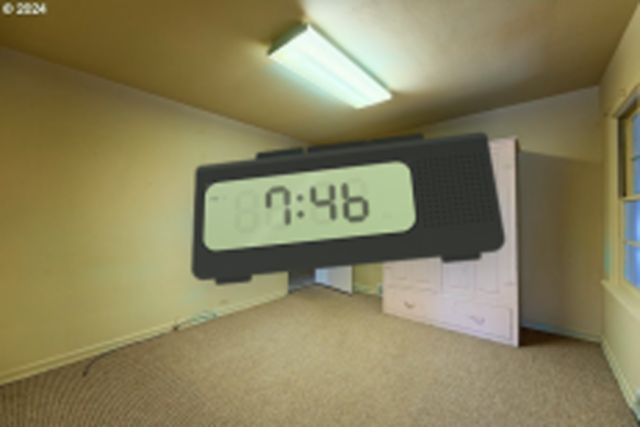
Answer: h=7 m=46
